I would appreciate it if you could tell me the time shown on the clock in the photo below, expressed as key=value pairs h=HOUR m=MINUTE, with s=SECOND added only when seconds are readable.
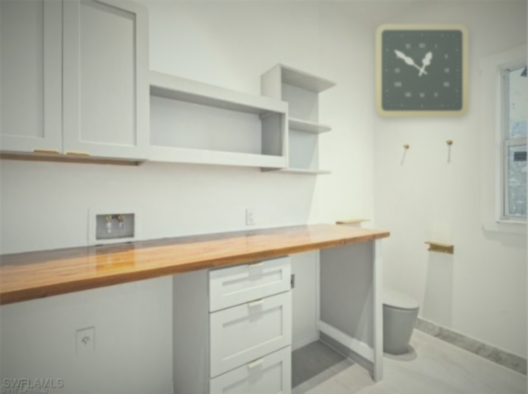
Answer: h=12 m=51
